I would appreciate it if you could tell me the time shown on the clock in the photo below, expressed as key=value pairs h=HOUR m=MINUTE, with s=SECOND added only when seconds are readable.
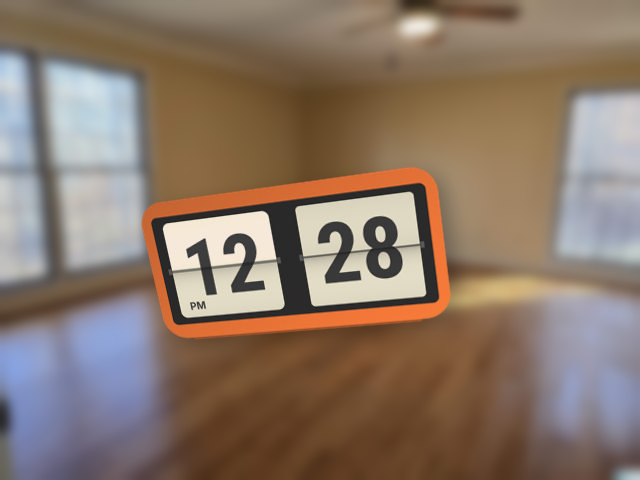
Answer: h=12 m=28
